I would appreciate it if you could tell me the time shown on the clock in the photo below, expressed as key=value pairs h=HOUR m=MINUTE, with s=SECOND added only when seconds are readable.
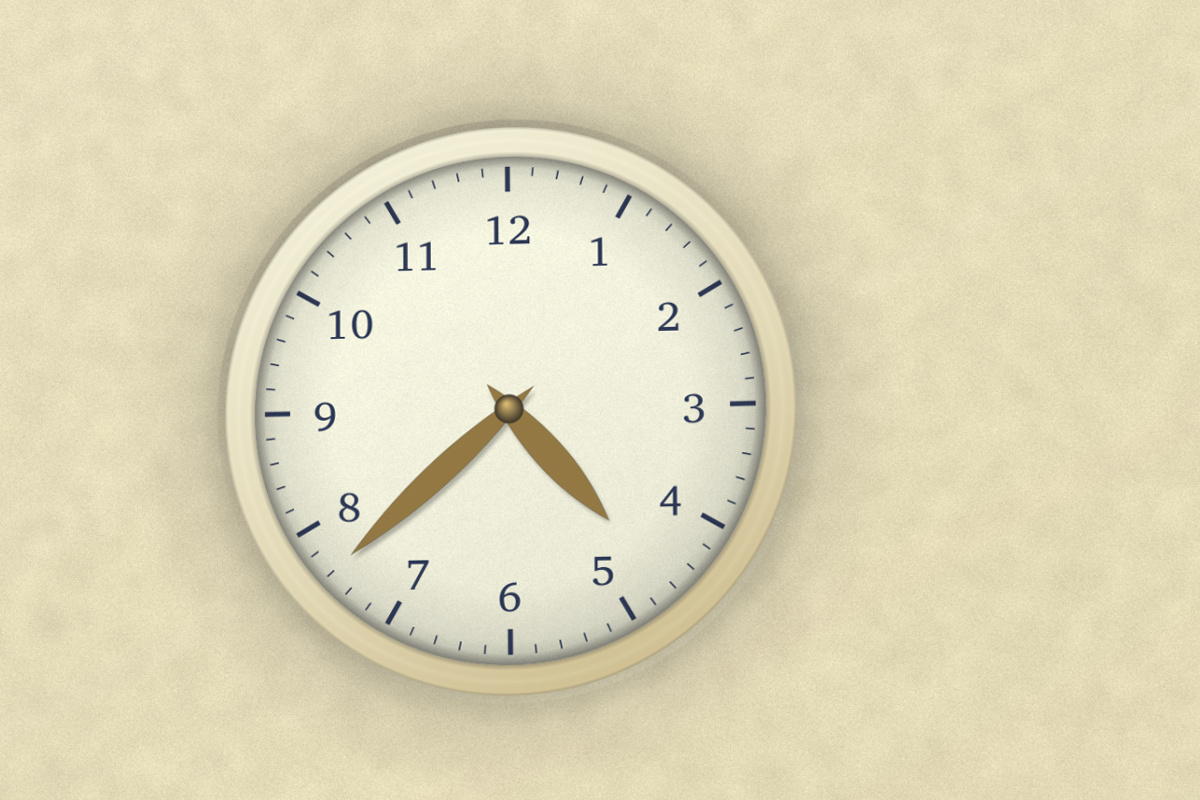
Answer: h=4 m=38
